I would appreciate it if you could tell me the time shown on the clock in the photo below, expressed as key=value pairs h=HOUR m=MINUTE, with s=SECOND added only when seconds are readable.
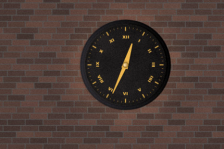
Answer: h=12 m=34
